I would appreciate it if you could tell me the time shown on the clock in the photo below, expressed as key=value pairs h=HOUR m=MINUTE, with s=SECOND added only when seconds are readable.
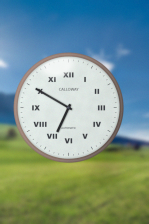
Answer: h=6 m=50
